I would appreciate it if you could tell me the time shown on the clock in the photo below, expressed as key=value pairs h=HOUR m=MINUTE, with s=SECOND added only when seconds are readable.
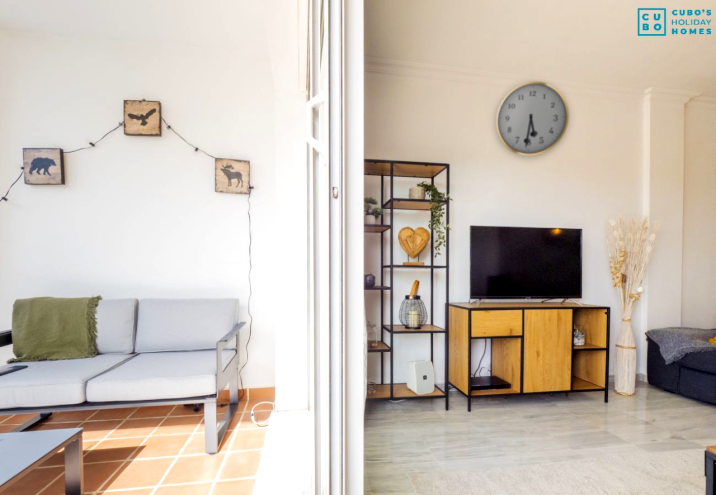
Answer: h=5 m=31
